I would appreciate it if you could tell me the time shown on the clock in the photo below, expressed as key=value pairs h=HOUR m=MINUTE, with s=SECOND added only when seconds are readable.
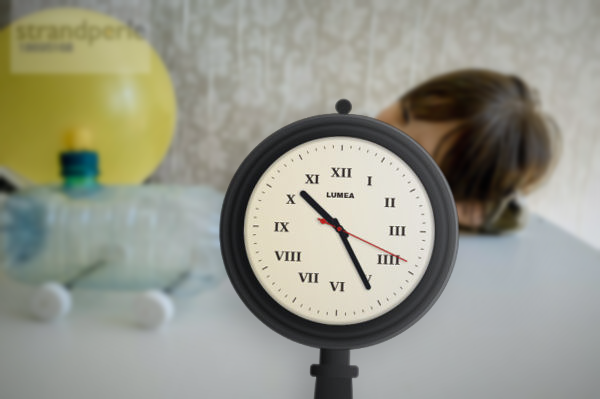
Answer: h=10 m=25 s=19
